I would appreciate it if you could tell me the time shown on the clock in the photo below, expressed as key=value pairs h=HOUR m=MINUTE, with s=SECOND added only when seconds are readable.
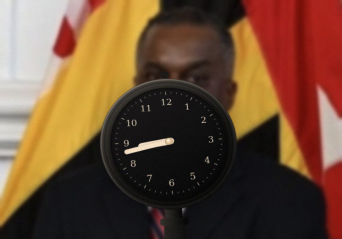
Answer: h=8 m=43
